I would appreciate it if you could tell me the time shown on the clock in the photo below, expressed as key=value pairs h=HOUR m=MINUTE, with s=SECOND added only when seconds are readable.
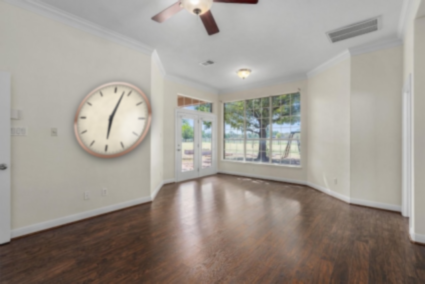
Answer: h=6 m=3
